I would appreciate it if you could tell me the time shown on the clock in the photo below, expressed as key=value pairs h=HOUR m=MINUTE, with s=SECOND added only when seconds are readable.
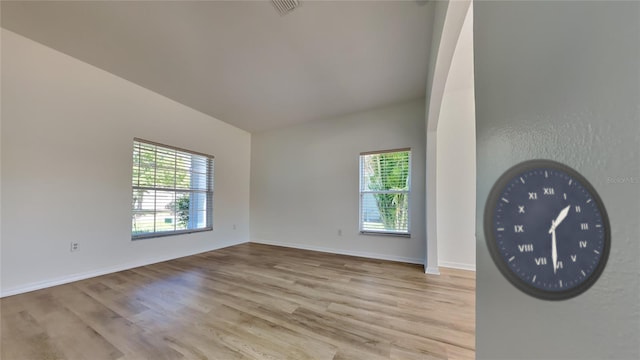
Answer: h=1 m=31
